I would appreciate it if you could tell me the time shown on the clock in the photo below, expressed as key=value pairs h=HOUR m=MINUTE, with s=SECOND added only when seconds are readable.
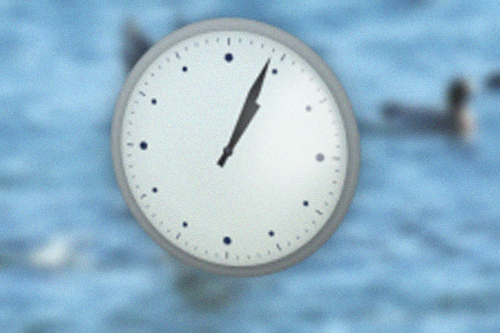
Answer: h=1 m=4
